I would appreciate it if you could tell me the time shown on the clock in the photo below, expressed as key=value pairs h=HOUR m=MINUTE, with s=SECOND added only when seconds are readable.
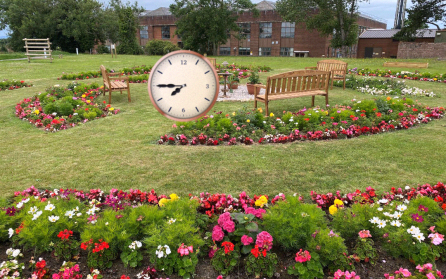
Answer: h=7 m=45
